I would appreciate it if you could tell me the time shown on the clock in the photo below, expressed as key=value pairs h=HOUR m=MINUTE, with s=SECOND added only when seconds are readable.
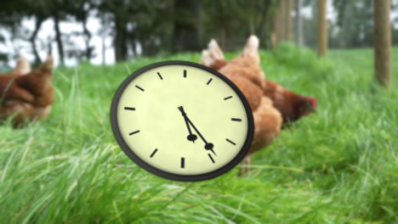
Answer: h=5 m=24
